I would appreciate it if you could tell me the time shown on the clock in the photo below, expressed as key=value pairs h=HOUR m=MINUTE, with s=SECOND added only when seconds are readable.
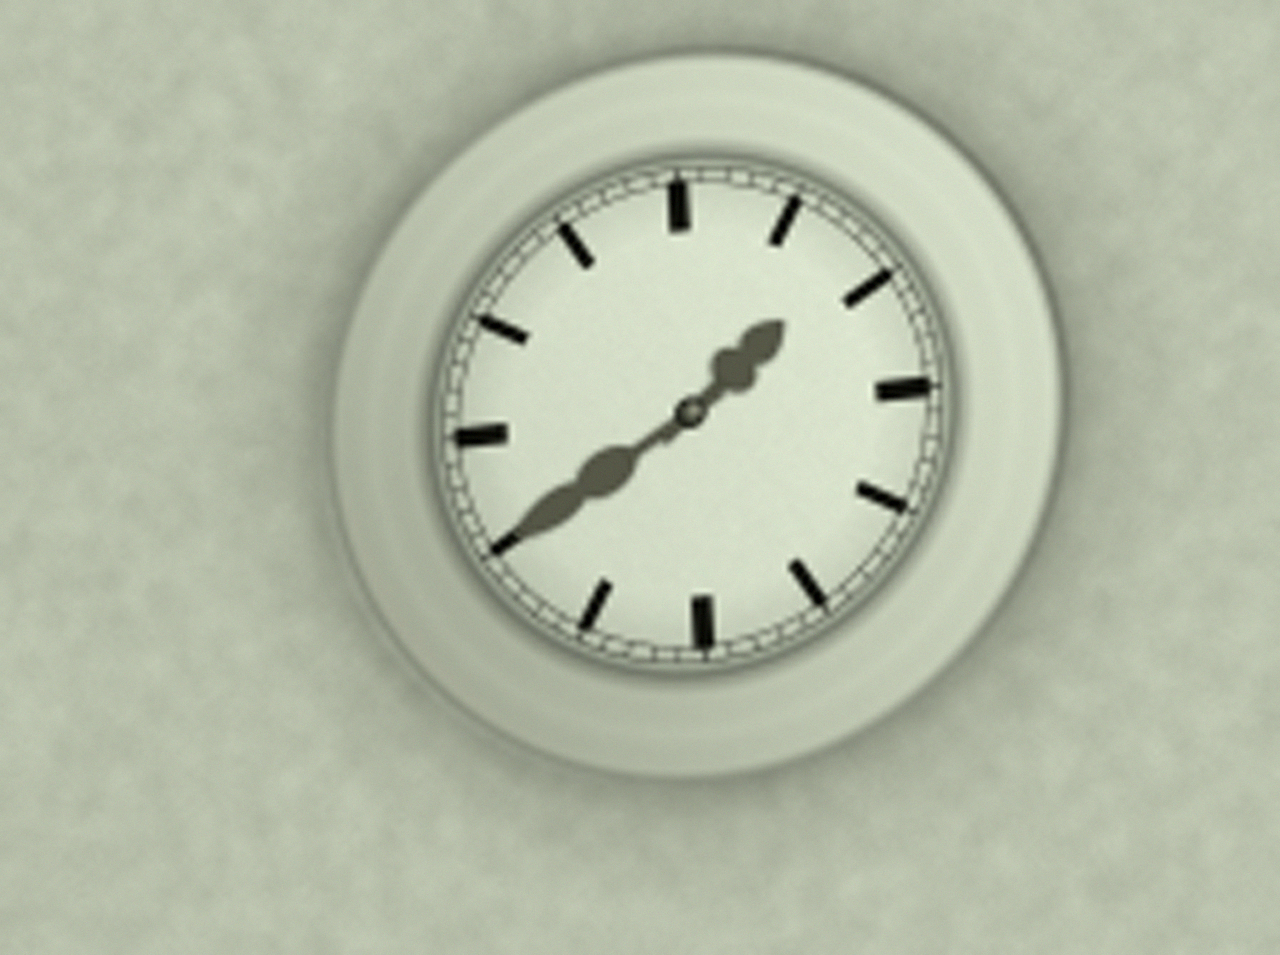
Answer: h=1 m=40
